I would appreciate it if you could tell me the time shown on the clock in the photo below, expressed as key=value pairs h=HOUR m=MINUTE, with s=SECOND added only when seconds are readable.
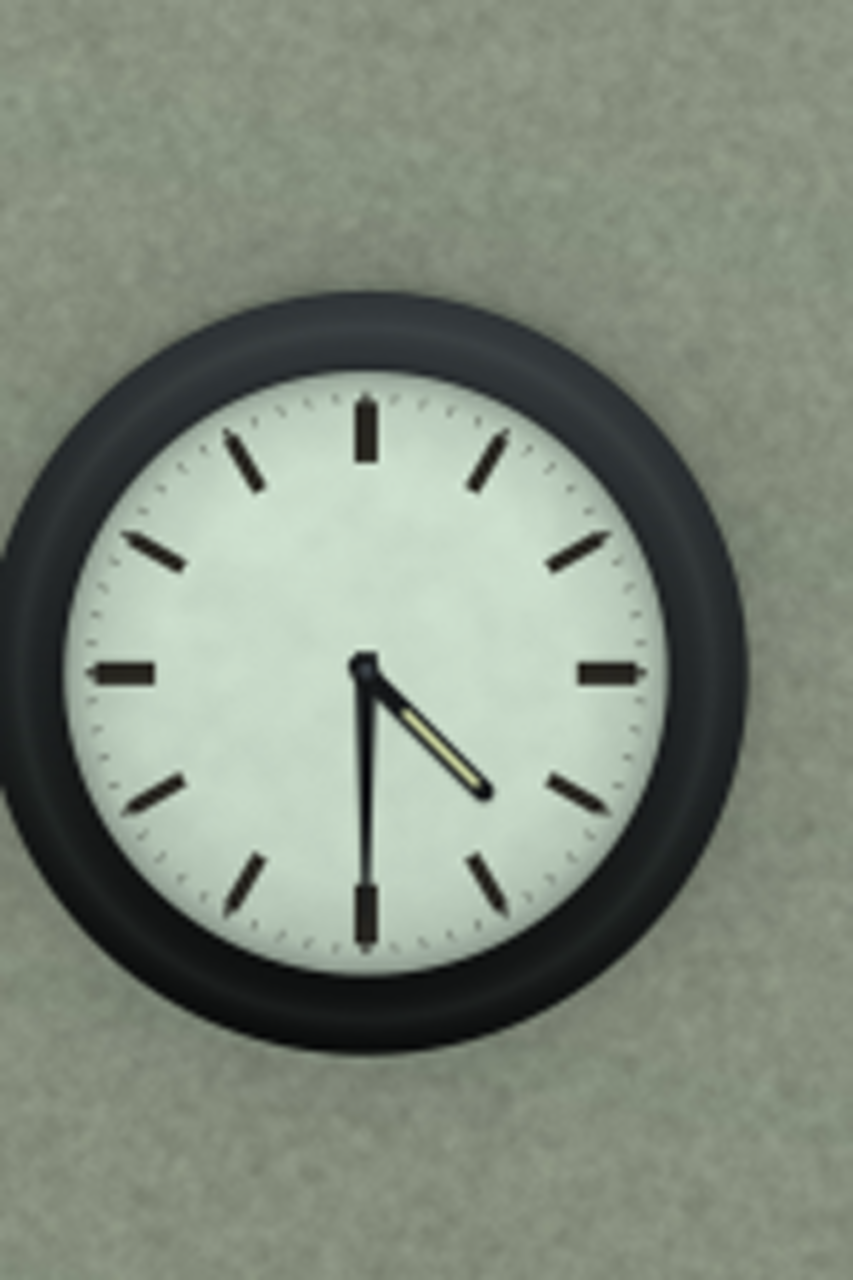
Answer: h=4 m=30
